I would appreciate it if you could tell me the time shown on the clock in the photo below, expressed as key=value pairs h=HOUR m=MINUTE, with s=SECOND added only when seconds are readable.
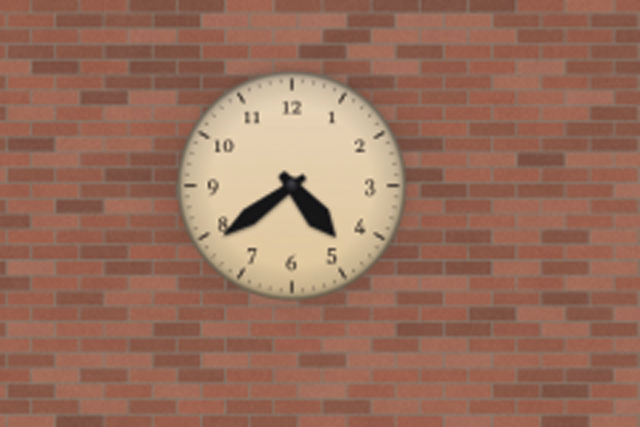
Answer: h=4 m=39
